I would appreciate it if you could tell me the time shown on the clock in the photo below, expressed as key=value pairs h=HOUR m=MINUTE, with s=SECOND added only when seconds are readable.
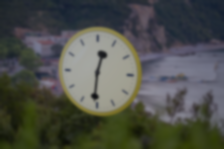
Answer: h=12 m=31
